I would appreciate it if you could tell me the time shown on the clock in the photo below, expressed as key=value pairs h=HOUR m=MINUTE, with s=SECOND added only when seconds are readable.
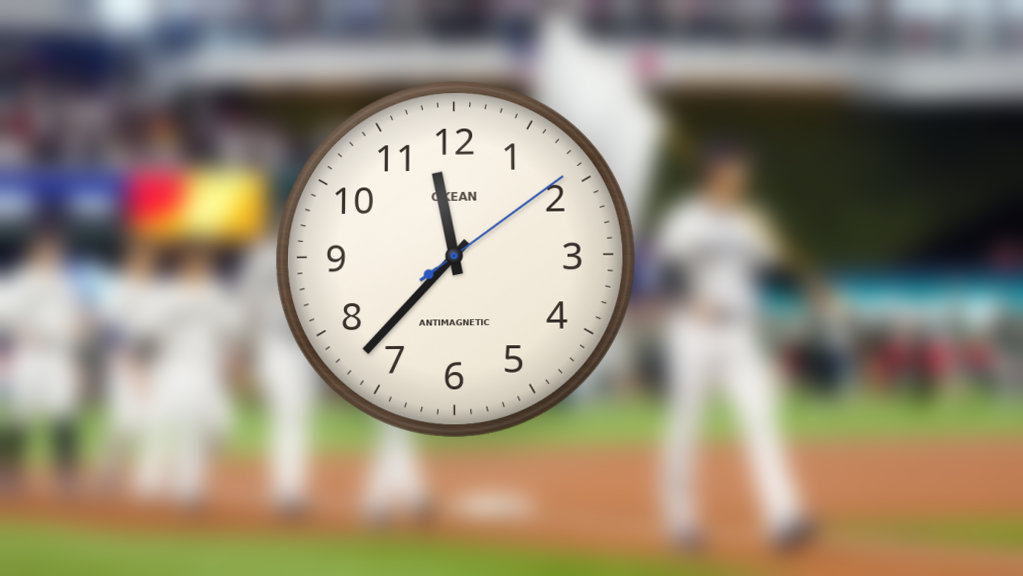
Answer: h=11 m=37 s=9
